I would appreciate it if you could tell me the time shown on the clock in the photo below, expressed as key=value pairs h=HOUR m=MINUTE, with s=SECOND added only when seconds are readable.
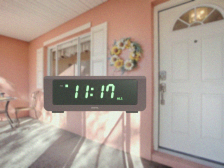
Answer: h=11 m=17
